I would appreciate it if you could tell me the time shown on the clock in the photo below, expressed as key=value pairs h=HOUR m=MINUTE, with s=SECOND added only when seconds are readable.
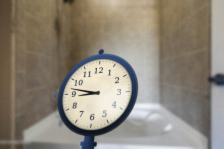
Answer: h=8 m=47
